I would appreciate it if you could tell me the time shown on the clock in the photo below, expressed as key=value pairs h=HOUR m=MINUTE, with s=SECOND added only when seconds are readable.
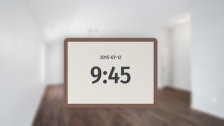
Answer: h=9 m=45
